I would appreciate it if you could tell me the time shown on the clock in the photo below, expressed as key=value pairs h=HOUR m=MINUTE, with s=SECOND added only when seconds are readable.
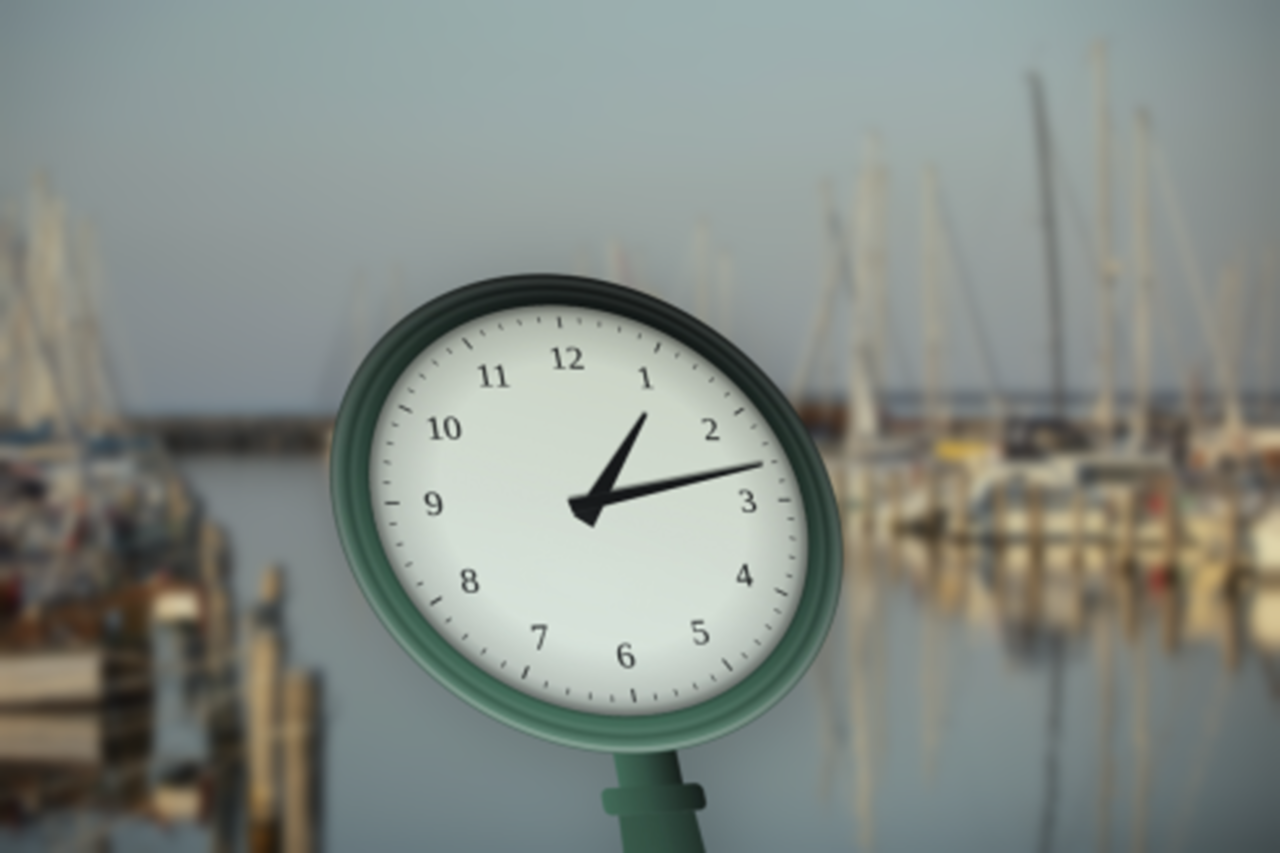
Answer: h=1 m=13
